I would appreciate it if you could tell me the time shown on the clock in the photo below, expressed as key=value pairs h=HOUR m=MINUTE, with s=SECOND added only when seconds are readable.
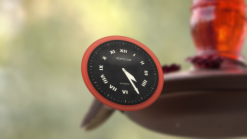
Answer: h=4 m=25
